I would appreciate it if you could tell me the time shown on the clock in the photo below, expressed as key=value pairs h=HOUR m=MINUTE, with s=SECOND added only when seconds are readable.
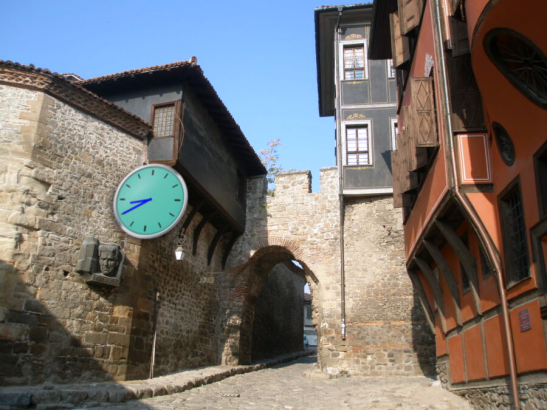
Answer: h=8 m=40
